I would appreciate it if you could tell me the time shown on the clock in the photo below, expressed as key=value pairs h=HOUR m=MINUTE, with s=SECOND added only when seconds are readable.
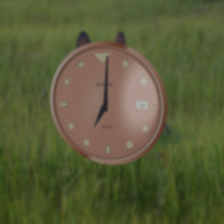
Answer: h=7 m=1
